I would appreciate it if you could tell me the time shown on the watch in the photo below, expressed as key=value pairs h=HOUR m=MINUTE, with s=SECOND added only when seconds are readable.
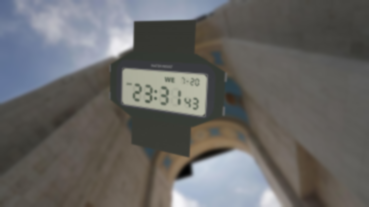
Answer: h=23 m=31 s=43
